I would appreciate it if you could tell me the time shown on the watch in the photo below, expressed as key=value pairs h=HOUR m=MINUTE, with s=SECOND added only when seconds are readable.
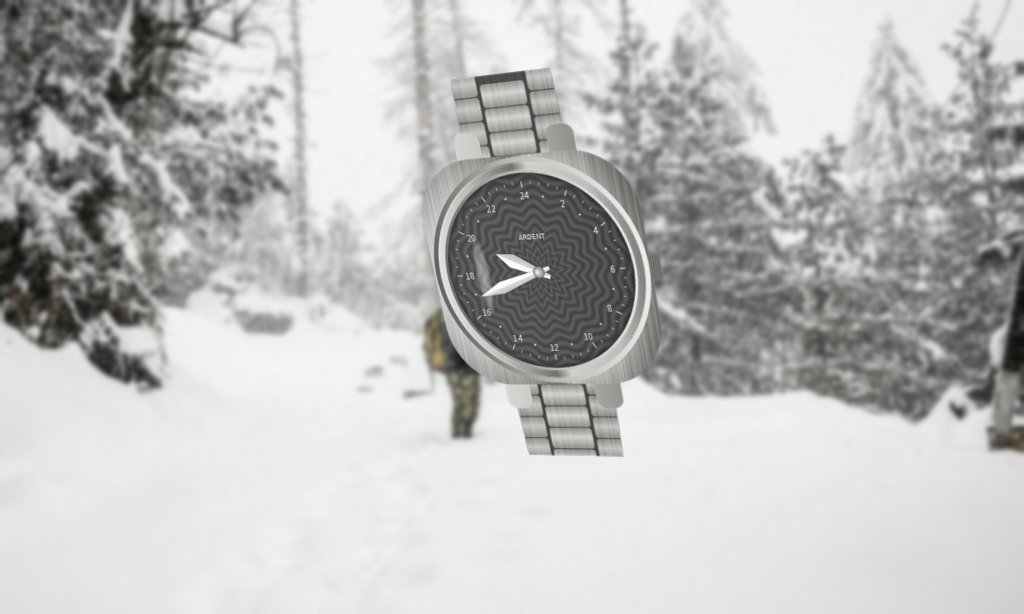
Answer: h=19 m=42
